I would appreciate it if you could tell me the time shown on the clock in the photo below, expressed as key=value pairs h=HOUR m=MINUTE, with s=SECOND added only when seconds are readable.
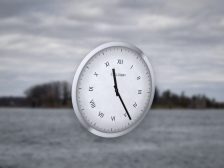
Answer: h=11 m=24
